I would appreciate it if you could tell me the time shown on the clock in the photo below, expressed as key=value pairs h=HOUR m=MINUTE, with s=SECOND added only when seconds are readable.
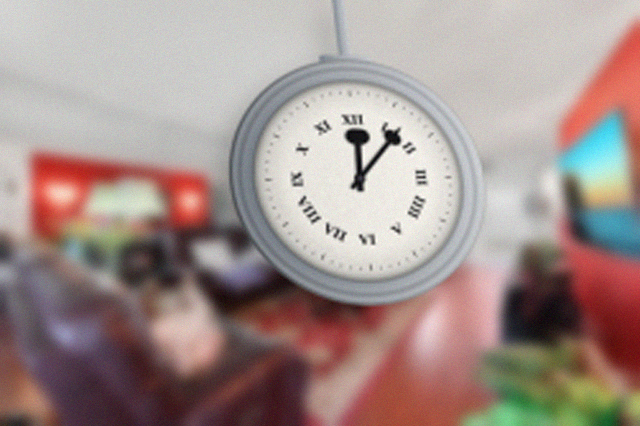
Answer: h=12 m=7
